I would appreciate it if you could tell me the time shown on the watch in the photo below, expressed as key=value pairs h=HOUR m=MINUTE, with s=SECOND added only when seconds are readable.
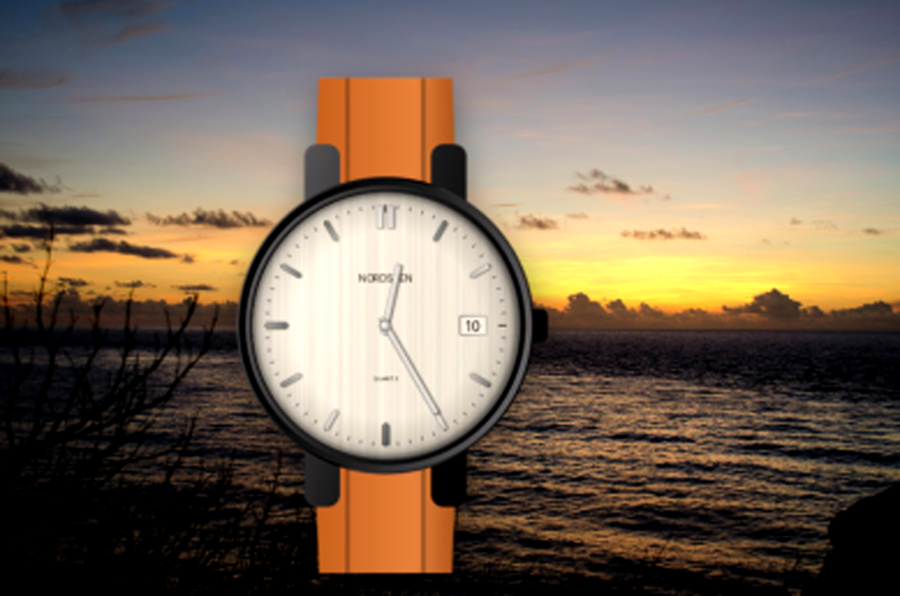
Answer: h=12 m=25
